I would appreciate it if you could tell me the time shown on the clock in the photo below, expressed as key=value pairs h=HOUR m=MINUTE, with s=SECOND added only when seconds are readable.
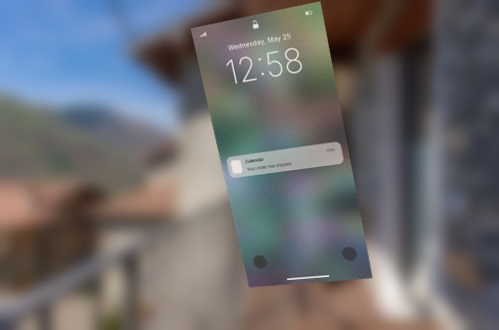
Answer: h=12 m=58
